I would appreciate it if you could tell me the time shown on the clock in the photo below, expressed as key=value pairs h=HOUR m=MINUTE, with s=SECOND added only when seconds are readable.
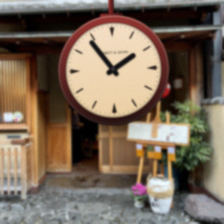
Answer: h=1 m=54
